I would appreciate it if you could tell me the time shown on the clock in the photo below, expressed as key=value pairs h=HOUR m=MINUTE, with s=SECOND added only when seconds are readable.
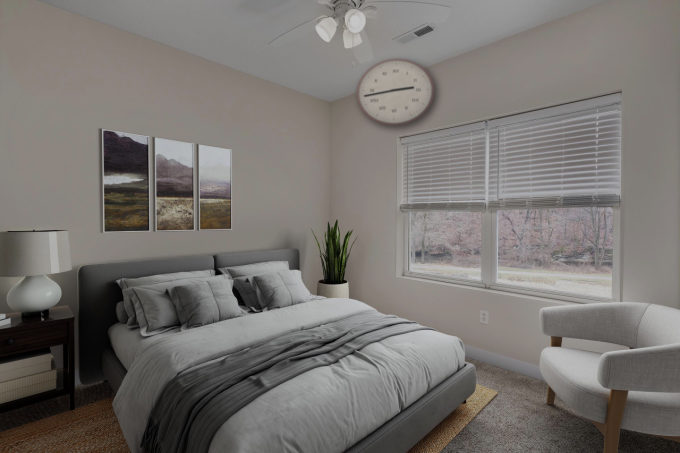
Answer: h=2 m=43
